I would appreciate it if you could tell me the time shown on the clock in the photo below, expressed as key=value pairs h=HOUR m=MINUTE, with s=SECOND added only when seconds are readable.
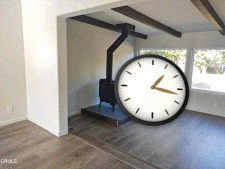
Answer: h=1 m=17
